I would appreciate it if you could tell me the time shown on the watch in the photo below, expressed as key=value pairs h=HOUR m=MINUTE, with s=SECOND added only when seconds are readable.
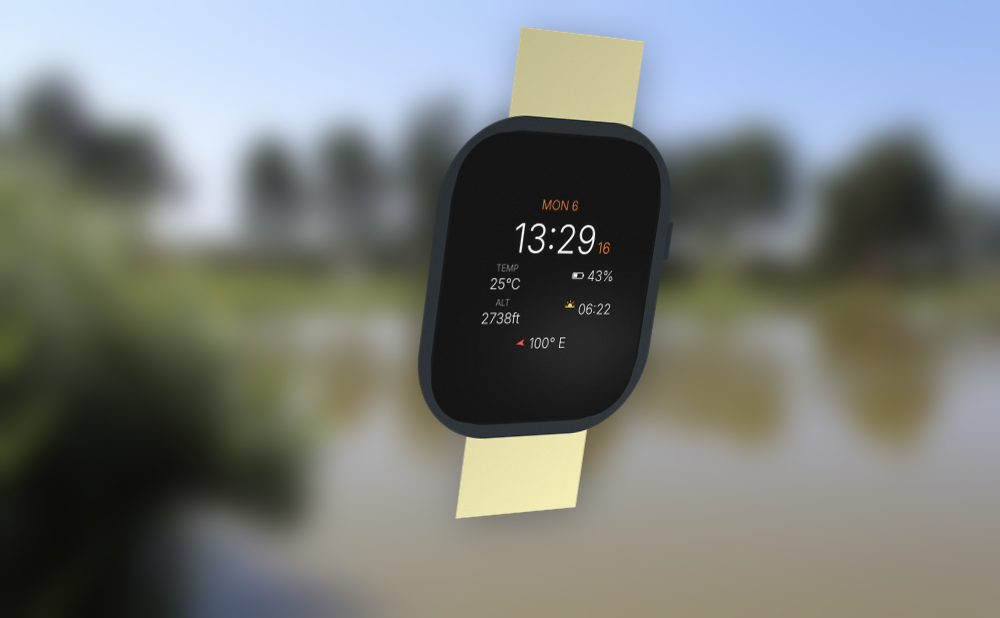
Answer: h=13 m=29 s=16
